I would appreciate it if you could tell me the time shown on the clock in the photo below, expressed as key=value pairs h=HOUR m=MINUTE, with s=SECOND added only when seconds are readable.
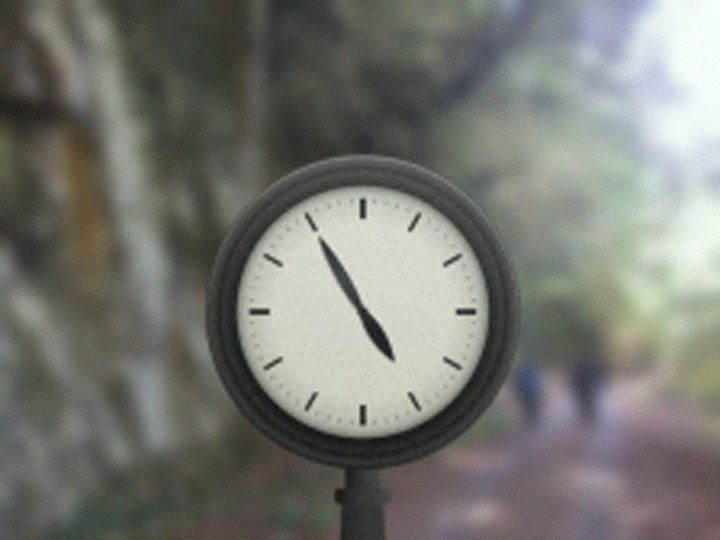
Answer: h=4 m=55
